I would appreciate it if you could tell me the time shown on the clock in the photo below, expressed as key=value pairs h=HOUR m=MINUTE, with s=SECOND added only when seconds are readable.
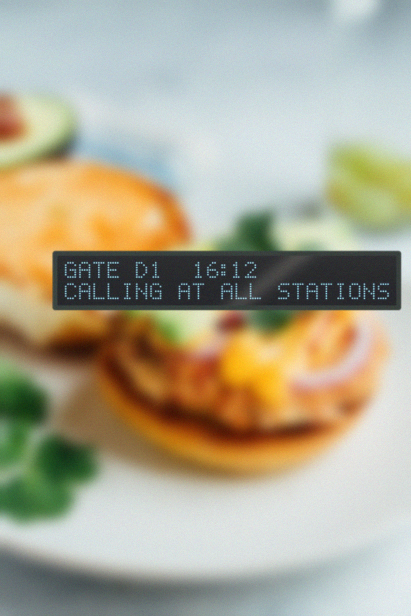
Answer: h=16 m=12
